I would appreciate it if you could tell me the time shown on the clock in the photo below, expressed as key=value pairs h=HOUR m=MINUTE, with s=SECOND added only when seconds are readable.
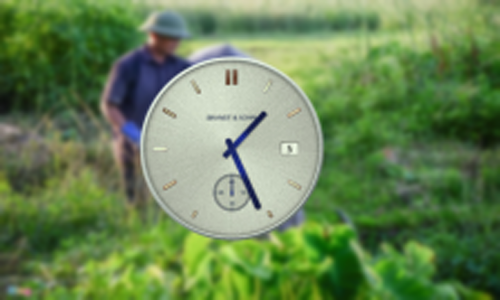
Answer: h=1 m=26
